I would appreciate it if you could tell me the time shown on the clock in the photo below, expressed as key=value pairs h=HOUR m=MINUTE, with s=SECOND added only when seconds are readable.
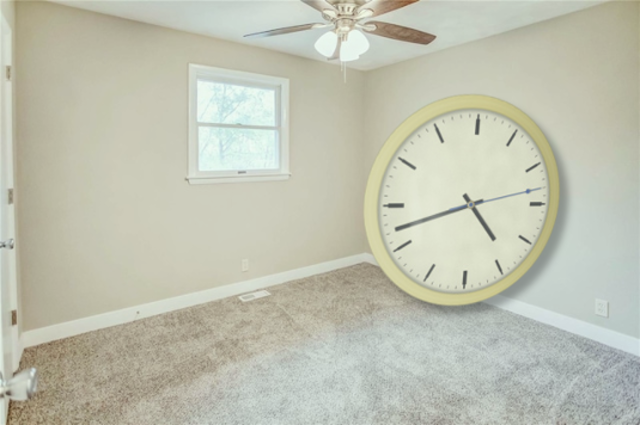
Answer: h=4 m=42 s=13
